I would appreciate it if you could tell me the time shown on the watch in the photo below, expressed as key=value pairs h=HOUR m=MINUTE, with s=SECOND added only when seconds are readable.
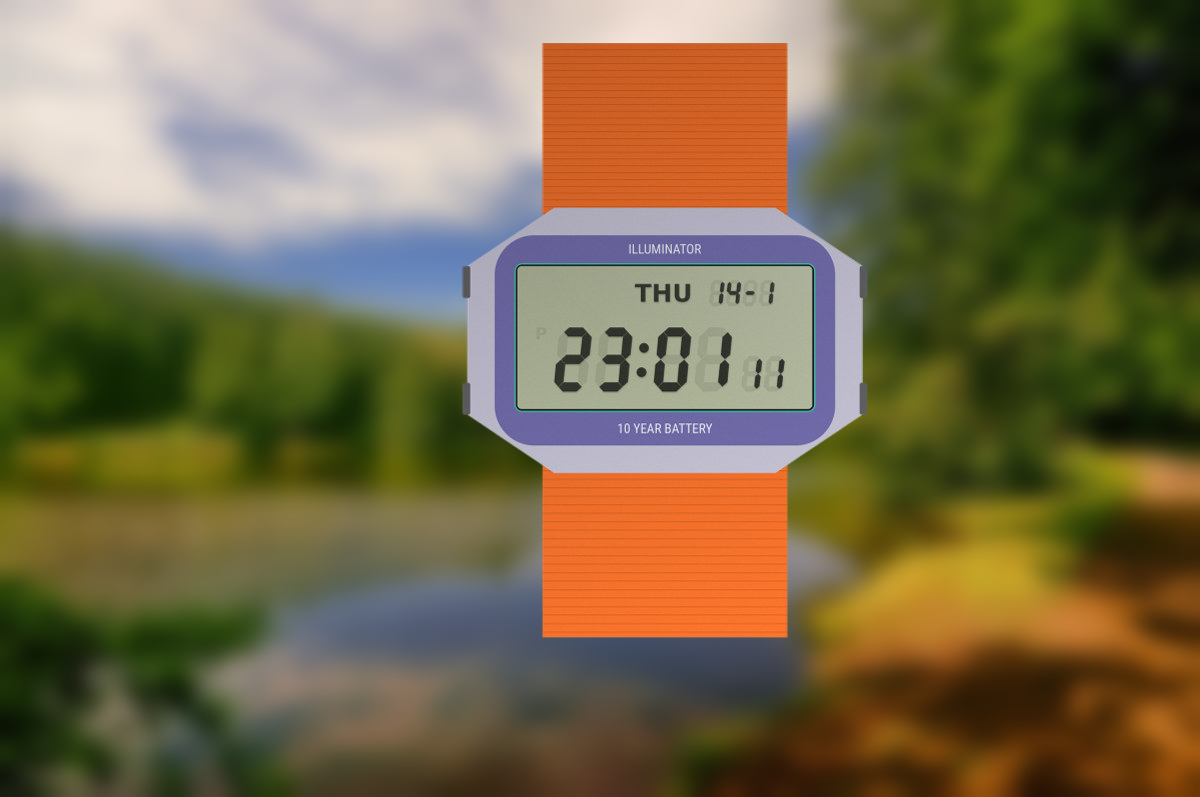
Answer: h=23 m=1 s=11
